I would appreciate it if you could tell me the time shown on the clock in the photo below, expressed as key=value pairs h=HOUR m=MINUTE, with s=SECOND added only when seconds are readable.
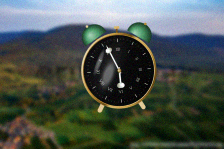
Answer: h=5 m=56
